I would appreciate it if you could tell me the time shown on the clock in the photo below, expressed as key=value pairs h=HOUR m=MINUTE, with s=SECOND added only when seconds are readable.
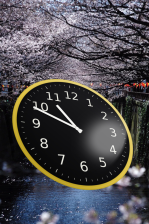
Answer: h=10 m=49
